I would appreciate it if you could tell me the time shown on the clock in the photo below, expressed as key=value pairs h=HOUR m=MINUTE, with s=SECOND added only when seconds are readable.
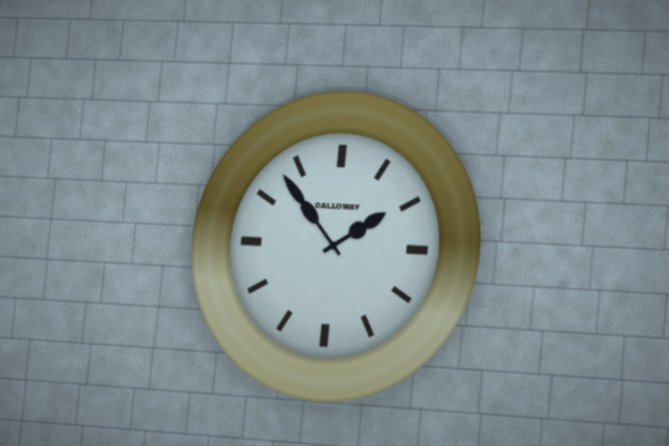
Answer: h=1 m=53
